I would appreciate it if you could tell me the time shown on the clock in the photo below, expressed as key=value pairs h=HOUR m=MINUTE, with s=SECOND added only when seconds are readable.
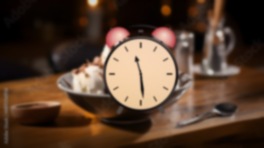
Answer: h=11 m=29
